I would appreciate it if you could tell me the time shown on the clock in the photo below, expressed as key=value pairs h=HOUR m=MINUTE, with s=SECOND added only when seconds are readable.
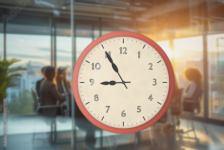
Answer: h=8 m=55
